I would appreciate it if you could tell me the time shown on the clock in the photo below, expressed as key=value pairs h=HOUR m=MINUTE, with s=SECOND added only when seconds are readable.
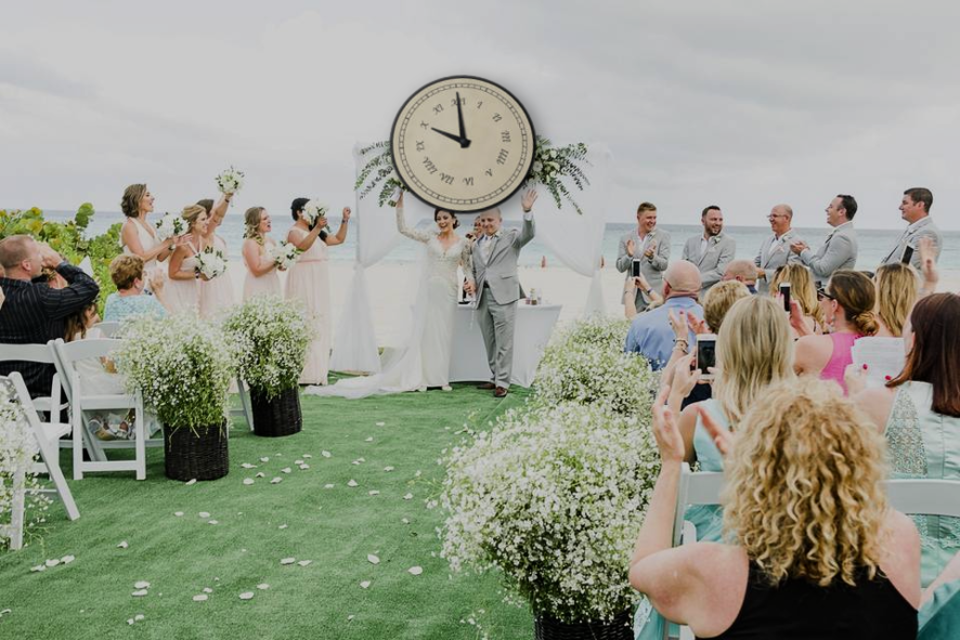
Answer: h=10 m=0
